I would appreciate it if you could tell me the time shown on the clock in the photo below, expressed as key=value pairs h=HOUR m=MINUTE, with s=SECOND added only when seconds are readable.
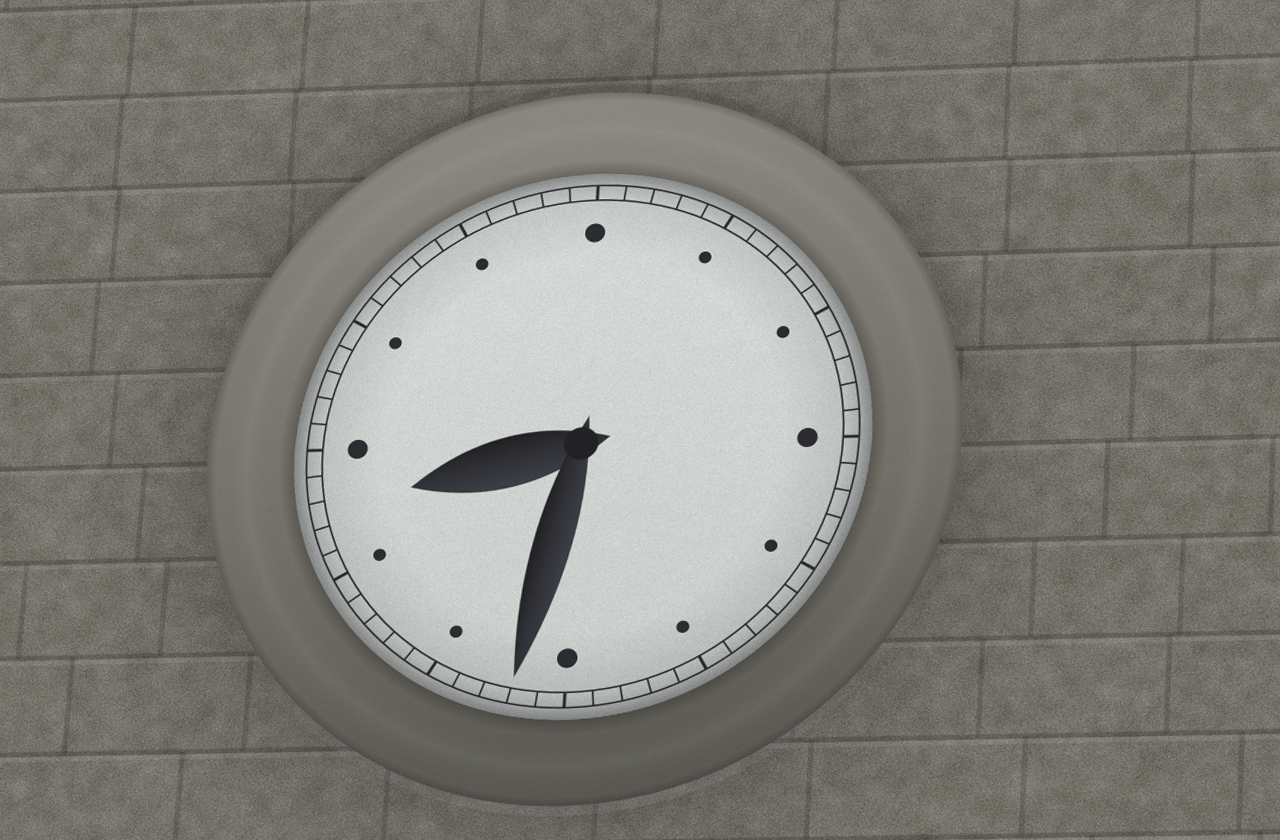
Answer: h=8 m=32
